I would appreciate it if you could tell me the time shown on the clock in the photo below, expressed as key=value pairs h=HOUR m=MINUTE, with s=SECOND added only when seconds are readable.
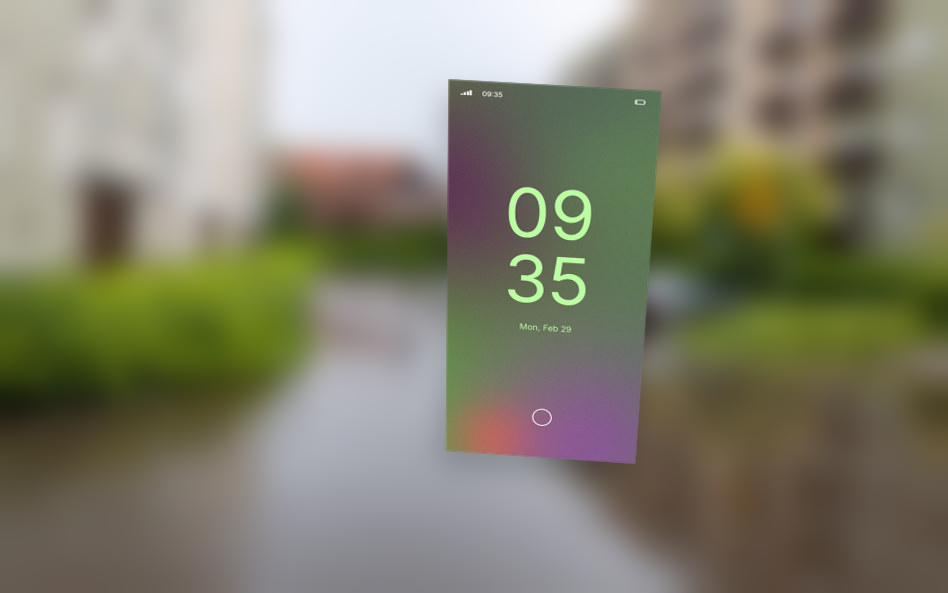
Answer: h=9 m=35
